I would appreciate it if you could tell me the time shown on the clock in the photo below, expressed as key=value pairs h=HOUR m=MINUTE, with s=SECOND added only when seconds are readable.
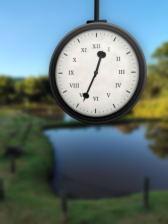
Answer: h=12 m=34
